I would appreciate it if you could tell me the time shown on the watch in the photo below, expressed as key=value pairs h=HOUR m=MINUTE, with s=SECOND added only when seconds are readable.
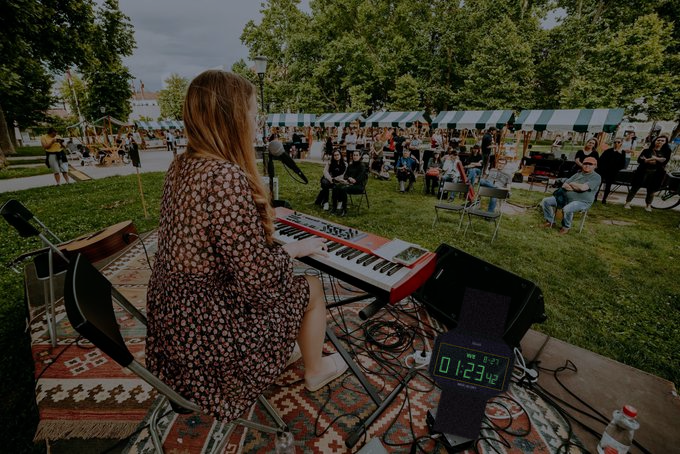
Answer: h=1 m=23 s=42
